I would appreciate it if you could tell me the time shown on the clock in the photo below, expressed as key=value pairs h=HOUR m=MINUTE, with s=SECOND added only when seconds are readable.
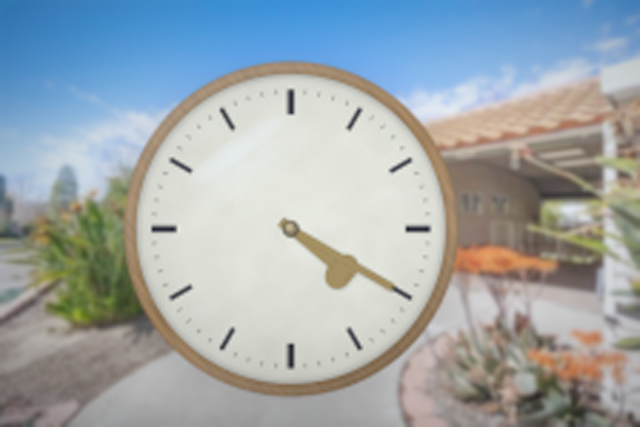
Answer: h=4 m=20
